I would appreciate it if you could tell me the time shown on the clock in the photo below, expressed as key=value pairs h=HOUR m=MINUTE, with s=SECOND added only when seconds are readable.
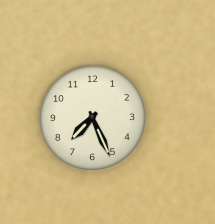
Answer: h=7 m=26
